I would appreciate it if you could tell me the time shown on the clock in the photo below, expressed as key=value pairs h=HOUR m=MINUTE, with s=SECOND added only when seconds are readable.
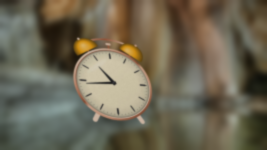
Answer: h=10 m=44
